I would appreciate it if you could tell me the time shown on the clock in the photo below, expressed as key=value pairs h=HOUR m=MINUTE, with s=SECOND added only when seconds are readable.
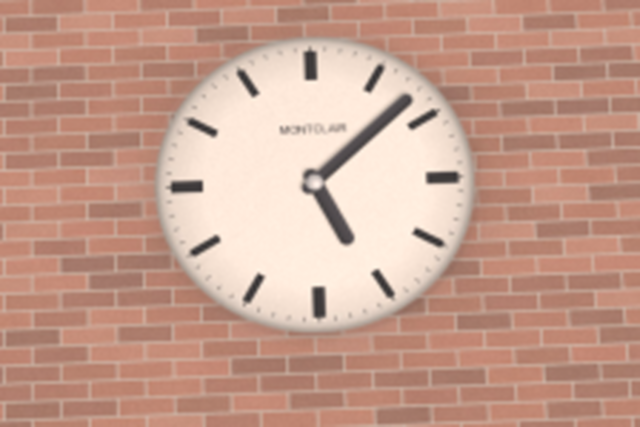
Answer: h=5 m=8
